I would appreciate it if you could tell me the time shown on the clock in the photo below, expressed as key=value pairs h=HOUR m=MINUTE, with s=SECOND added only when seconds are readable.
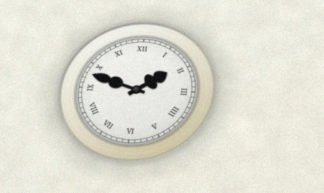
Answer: h=1 m=48
